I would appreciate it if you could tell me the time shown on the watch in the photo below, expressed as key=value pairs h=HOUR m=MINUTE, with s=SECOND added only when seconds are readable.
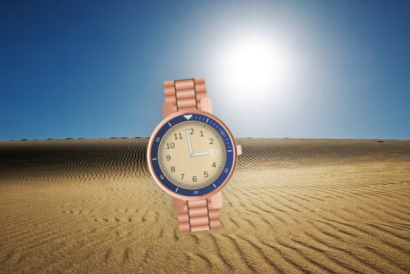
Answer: h=2 m=59
